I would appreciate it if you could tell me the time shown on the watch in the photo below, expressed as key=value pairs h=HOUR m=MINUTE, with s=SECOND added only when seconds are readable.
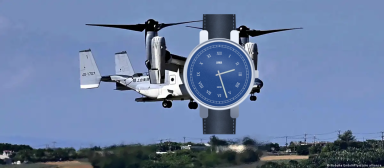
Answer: h=2 m=27
